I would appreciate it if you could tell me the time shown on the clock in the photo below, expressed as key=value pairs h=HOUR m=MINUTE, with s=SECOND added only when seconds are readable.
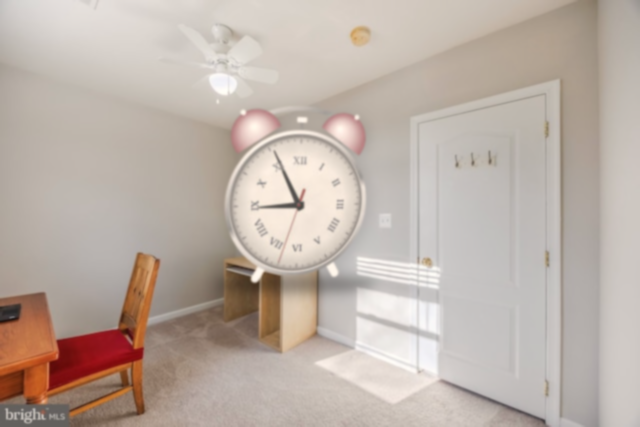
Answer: h=8 m=55 s=33
